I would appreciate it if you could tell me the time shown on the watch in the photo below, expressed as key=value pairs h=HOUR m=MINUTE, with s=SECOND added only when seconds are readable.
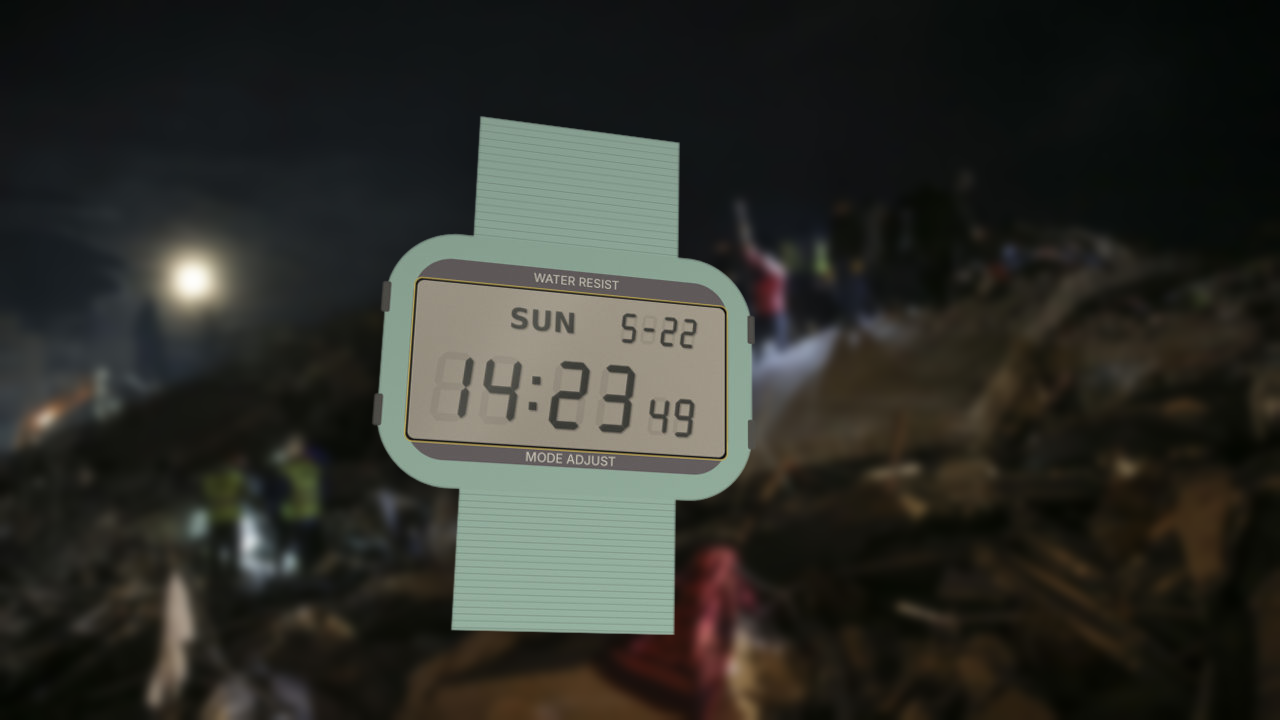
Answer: h=14 m=23 s=49
